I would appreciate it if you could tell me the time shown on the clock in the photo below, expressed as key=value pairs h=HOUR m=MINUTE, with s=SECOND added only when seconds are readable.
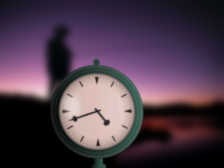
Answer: h=4 m=42
